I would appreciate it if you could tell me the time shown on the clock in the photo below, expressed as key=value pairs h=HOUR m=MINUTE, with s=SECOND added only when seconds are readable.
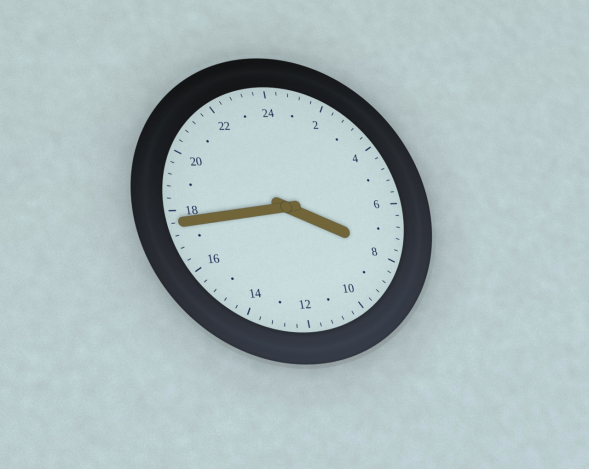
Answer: h=7 m=44
